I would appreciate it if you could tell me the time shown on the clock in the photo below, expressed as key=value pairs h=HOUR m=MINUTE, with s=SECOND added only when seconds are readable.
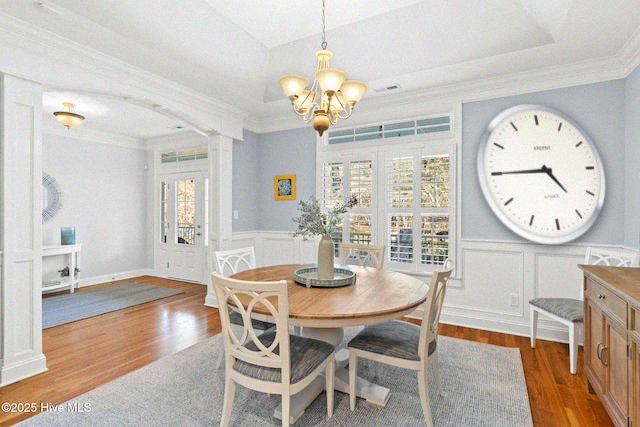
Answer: h=4 m=45
